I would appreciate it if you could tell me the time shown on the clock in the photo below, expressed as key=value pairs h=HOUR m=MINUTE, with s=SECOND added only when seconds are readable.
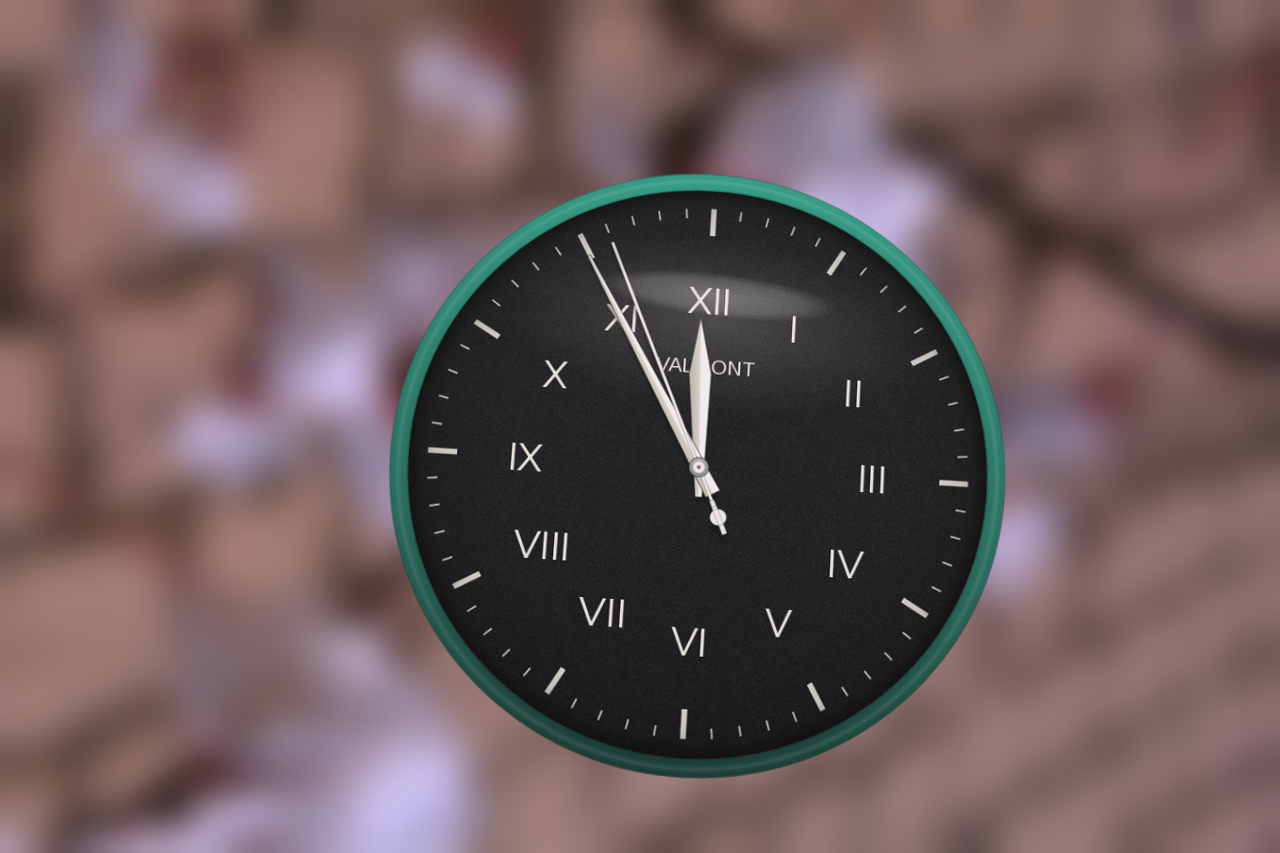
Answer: h=11 m=54 s=56
